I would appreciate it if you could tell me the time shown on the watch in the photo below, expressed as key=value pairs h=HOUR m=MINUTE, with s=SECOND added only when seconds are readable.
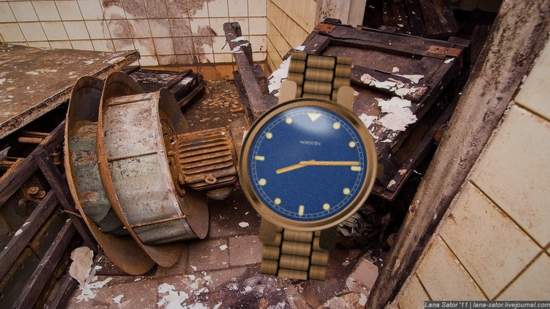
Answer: h=8 m=14
